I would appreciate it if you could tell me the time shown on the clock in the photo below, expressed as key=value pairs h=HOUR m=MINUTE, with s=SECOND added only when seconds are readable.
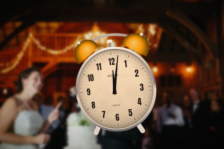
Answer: h=12 m=2
